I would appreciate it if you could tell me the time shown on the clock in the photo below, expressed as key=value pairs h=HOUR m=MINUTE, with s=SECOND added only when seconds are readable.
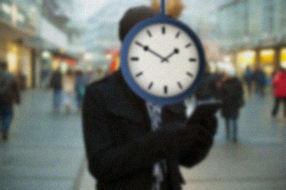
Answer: h=1 m=50
